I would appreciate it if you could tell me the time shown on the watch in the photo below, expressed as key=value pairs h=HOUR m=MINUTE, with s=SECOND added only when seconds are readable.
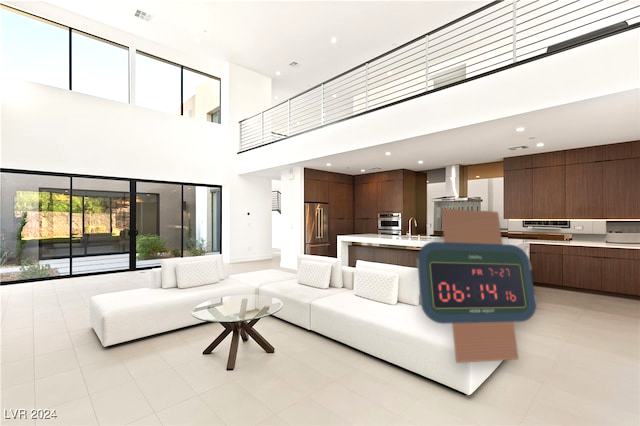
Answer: h=6 m=14 s=16
